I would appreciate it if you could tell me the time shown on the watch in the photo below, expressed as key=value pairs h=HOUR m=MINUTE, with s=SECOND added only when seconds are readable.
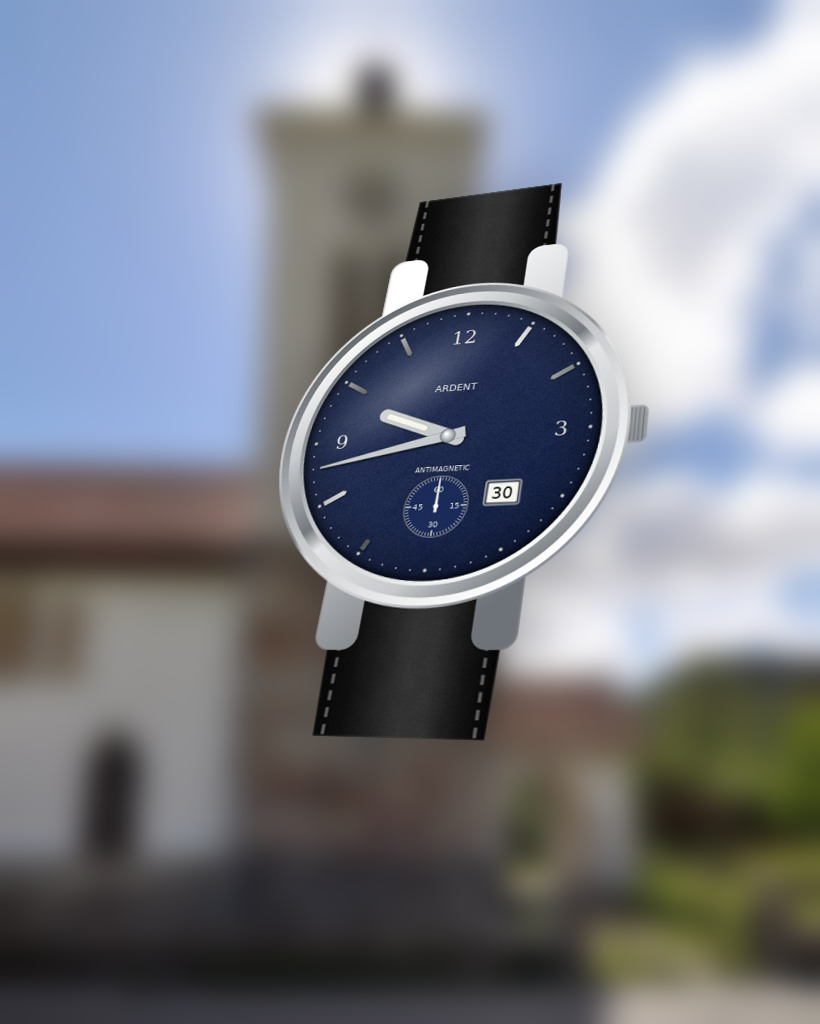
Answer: h=9 m=43
